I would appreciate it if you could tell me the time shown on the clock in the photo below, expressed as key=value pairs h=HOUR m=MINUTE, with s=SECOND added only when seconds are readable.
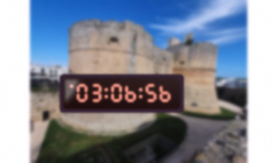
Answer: h=3 m=6 s=56
